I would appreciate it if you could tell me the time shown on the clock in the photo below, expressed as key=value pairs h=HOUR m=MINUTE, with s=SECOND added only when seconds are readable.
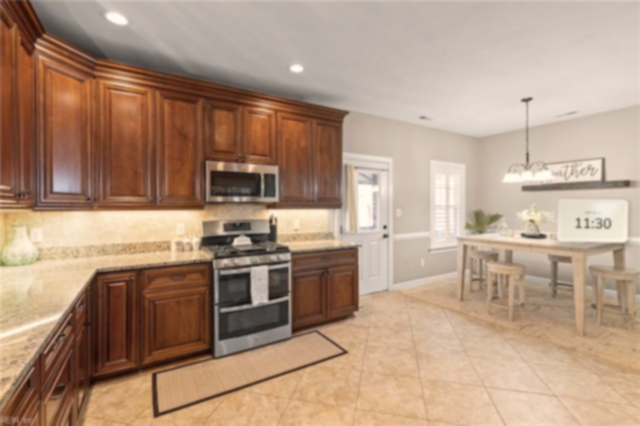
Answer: h=11 m=30
